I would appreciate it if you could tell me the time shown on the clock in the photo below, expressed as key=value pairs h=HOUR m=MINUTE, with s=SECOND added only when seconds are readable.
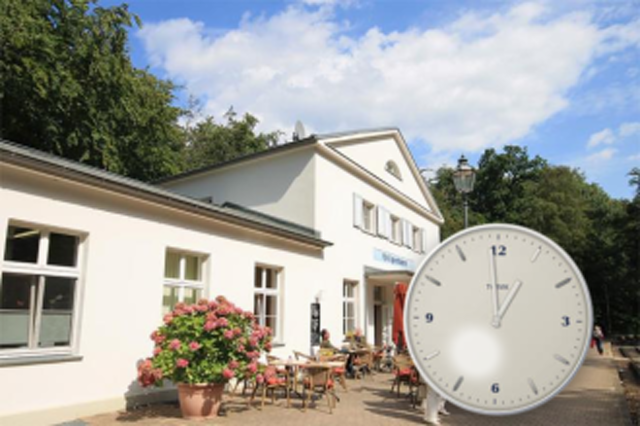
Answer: h=12 m=59
